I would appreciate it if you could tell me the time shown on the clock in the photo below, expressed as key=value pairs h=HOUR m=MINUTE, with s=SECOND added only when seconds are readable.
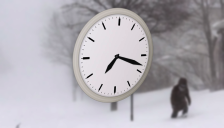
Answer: h=7 m=18
